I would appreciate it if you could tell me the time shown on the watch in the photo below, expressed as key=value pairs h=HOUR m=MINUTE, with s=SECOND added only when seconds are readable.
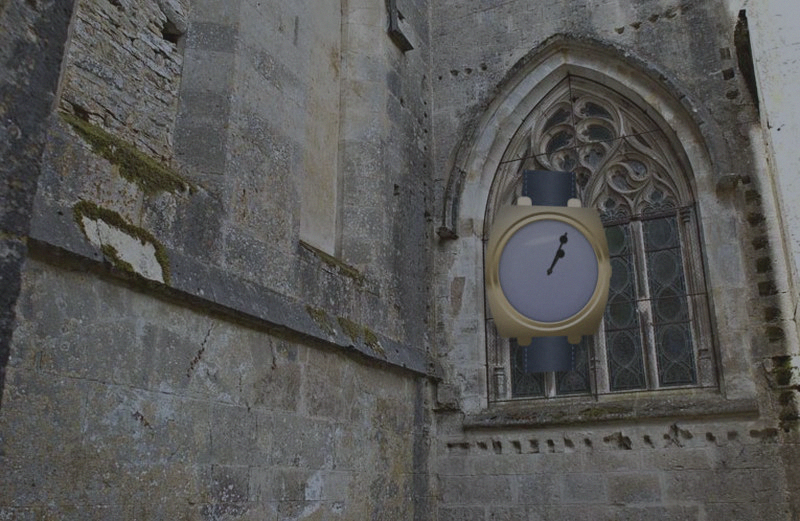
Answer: h=1 m=4
